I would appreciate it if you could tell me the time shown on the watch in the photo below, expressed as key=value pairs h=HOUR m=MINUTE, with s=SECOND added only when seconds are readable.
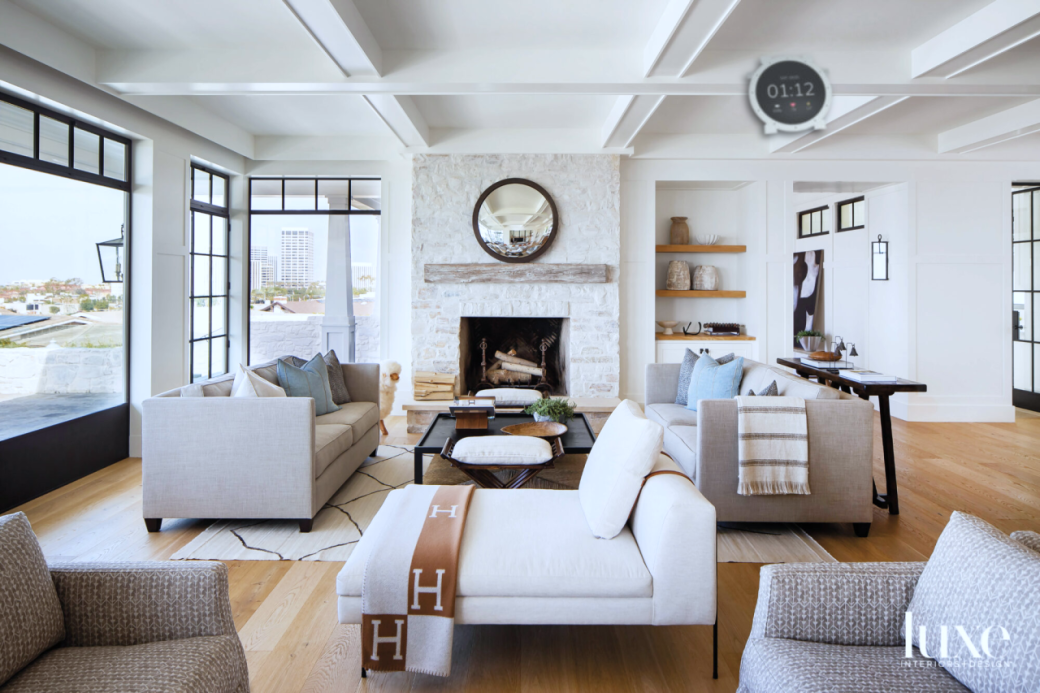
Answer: h=1 m=12
